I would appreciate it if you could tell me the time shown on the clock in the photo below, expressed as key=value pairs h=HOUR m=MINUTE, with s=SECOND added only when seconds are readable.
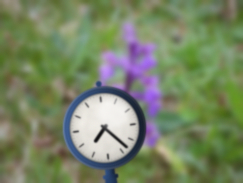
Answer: h=7 m=23
